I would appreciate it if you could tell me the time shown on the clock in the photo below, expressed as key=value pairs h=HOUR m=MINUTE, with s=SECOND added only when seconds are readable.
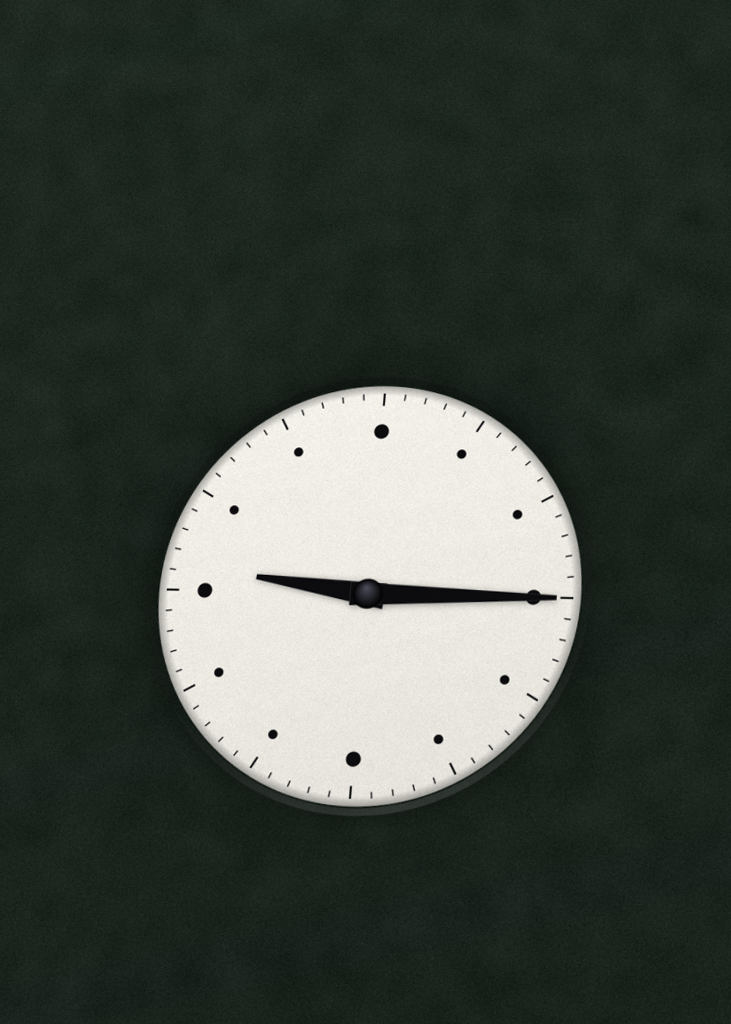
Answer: h=9 m=15
